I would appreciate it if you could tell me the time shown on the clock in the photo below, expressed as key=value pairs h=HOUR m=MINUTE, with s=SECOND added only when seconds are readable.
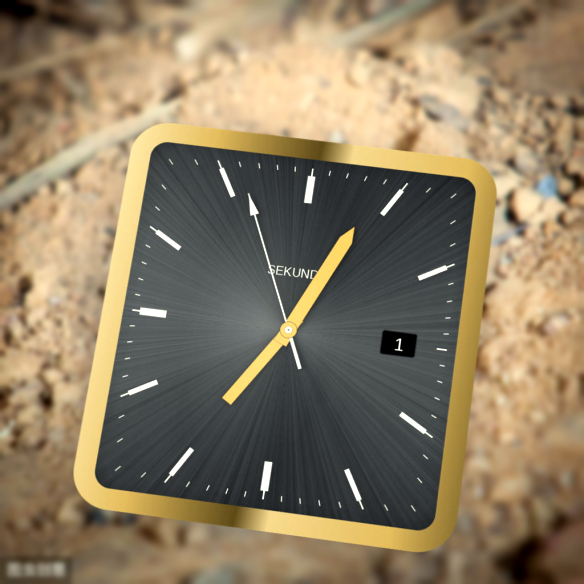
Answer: h=7 m=3 s=56
